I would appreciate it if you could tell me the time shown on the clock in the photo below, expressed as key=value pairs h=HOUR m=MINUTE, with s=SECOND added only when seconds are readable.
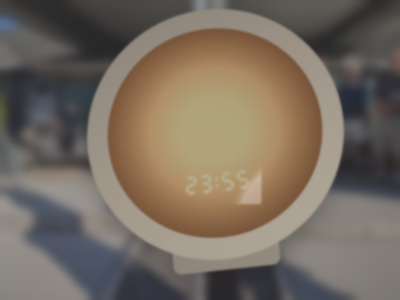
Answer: h=23 m=55
